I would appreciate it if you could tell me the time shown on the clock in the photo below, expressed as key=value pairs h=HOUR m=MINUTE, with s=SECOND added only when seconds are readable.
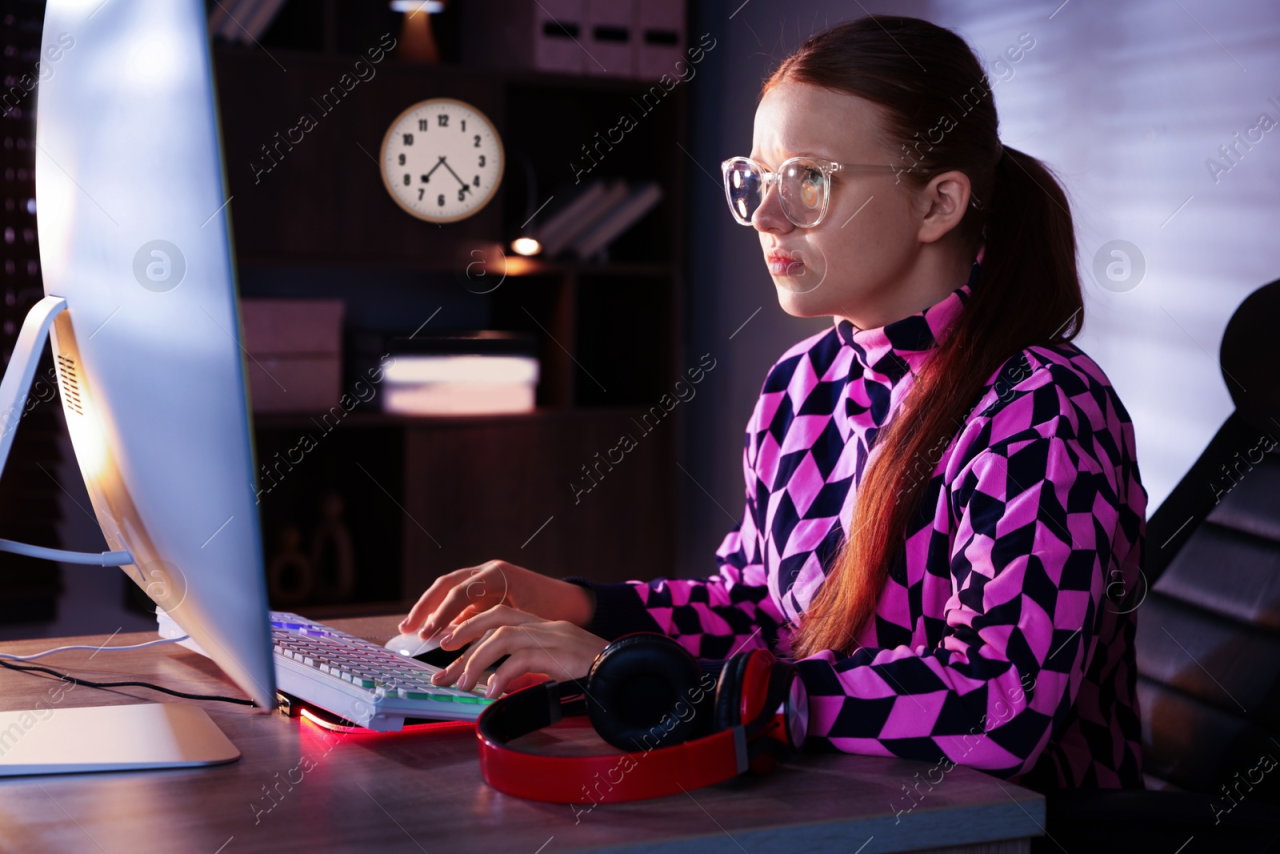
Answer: h=7 m=23
